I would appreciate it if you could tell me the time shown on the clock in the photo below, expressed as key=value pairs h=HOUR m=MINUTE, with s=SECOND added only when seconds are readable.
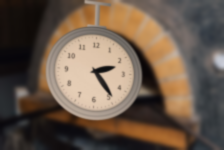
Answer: h=2 m=24
